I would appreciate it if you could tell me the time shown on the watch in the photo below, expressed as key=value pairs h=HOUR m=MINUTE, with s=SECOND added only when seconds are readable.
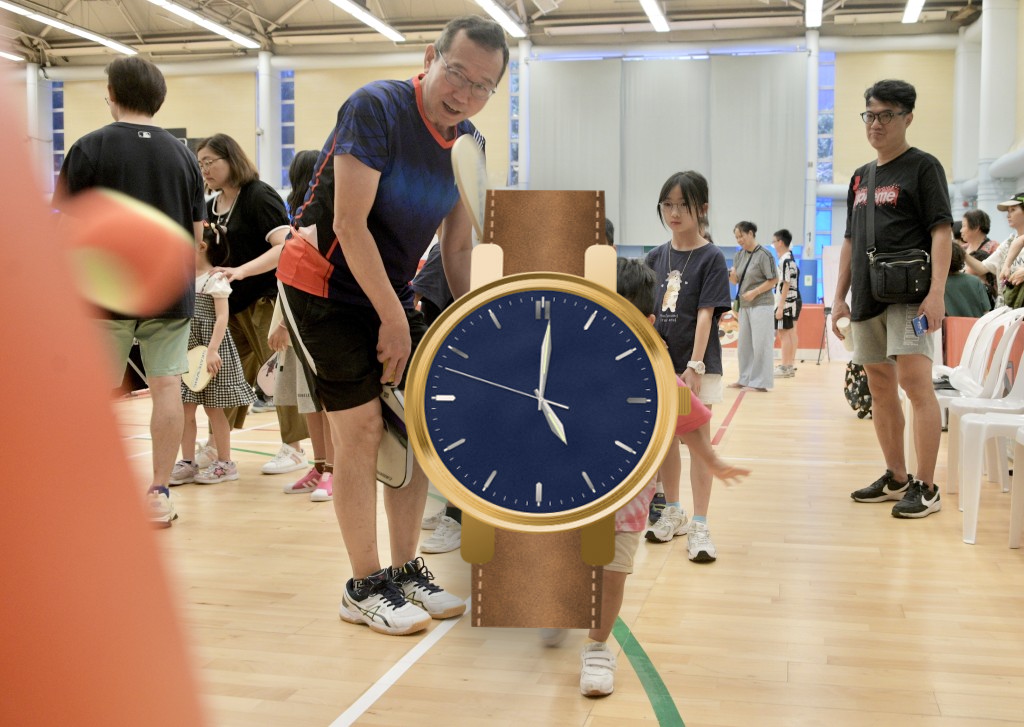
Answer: h=5 m=0 s=48
